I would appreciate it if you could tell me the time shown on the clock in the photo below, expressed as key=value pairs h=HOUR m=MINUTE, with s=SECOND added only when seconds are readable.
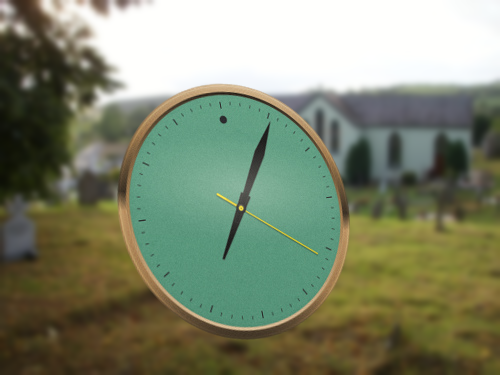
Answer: h=7 m=5 s=21
